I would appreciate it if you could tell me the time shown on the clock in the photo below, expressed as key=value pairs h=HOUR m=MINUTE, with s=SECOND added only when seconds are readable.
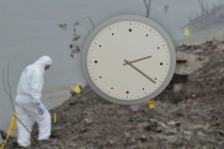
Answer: h=2 m=21
